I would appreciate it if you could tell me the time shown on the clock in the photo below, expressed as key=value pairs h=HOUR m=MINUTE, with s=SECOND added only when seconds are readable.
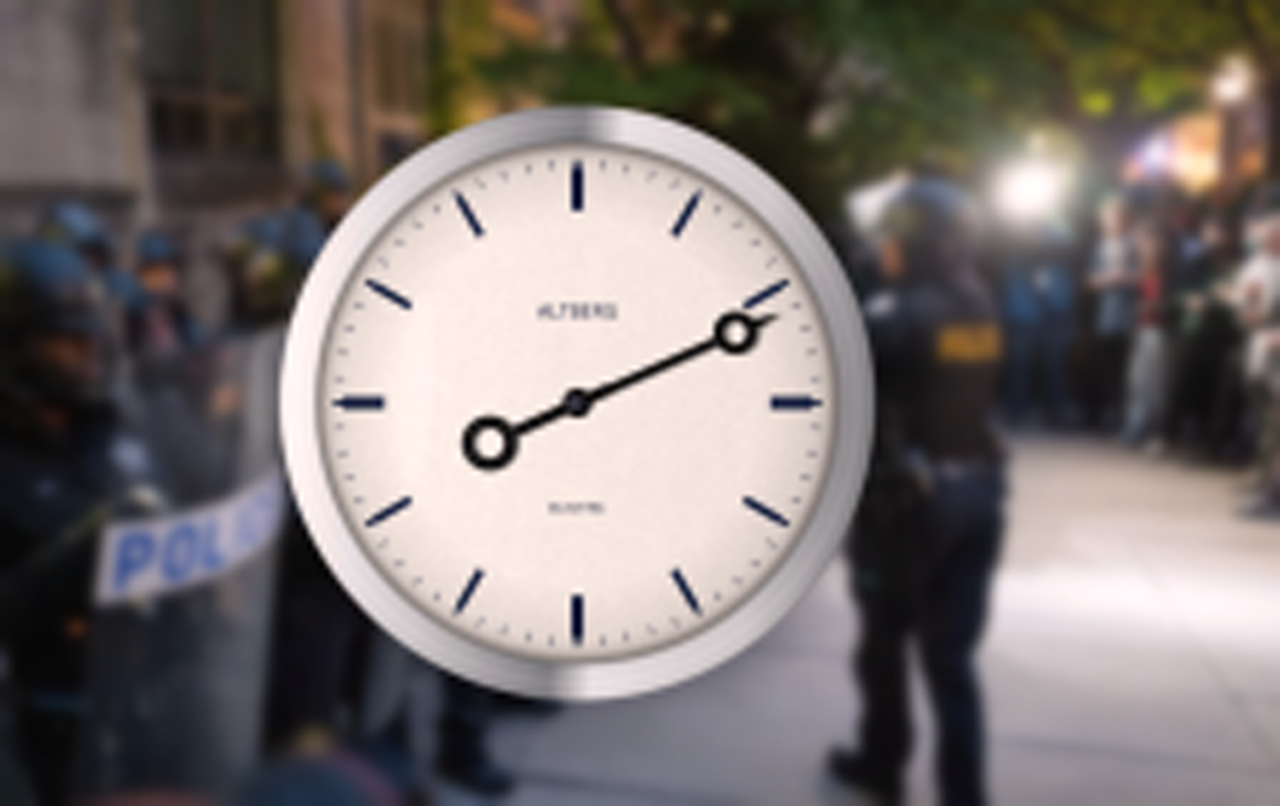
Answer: h=8 m=11
